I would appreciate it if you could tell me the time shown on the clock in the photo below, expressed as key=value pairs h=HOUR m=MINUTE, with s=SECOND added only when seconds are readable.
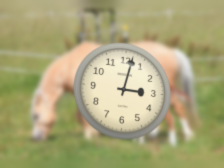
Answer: h=3 m=2
